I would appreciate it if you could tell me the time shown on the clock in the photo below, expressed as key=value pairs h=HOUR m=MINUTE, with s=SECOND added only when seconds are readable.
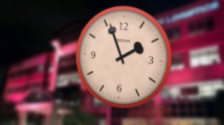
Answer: h=1 m=56
